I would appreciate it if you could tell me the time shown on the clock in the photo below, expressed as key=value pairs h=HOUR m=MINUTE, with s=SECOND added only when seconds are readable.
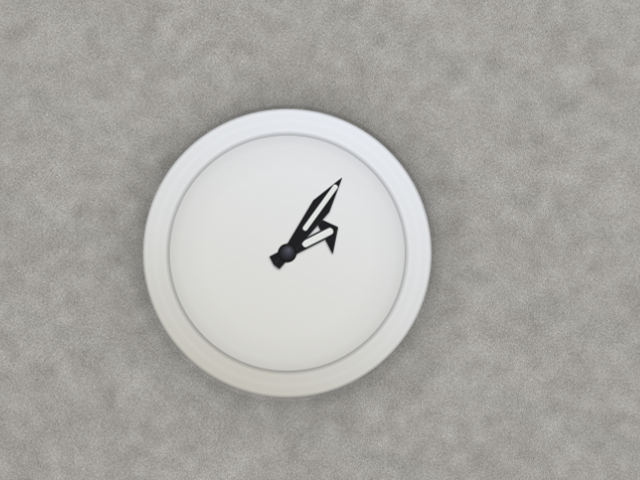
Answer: h=2 m=6
